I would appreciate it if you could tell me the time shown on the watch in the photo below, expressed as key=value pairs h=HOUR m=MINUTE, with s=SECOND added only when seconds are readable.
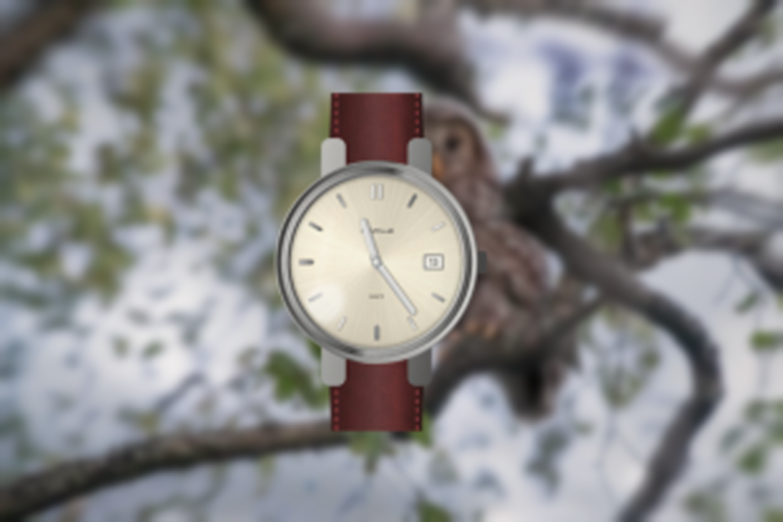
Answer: h=11 m=24
